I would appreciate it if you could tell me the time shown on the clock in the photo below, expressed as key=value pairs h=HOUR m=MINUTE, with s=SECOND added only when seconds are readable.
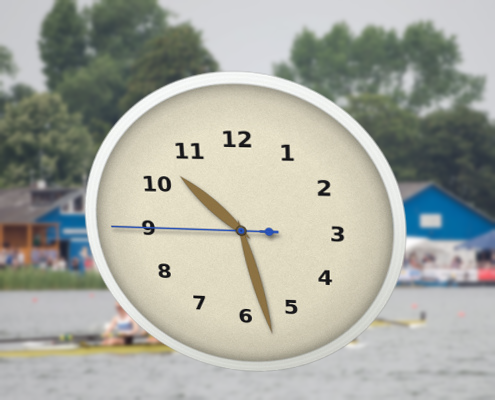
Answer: h=10 m=27 s=45
